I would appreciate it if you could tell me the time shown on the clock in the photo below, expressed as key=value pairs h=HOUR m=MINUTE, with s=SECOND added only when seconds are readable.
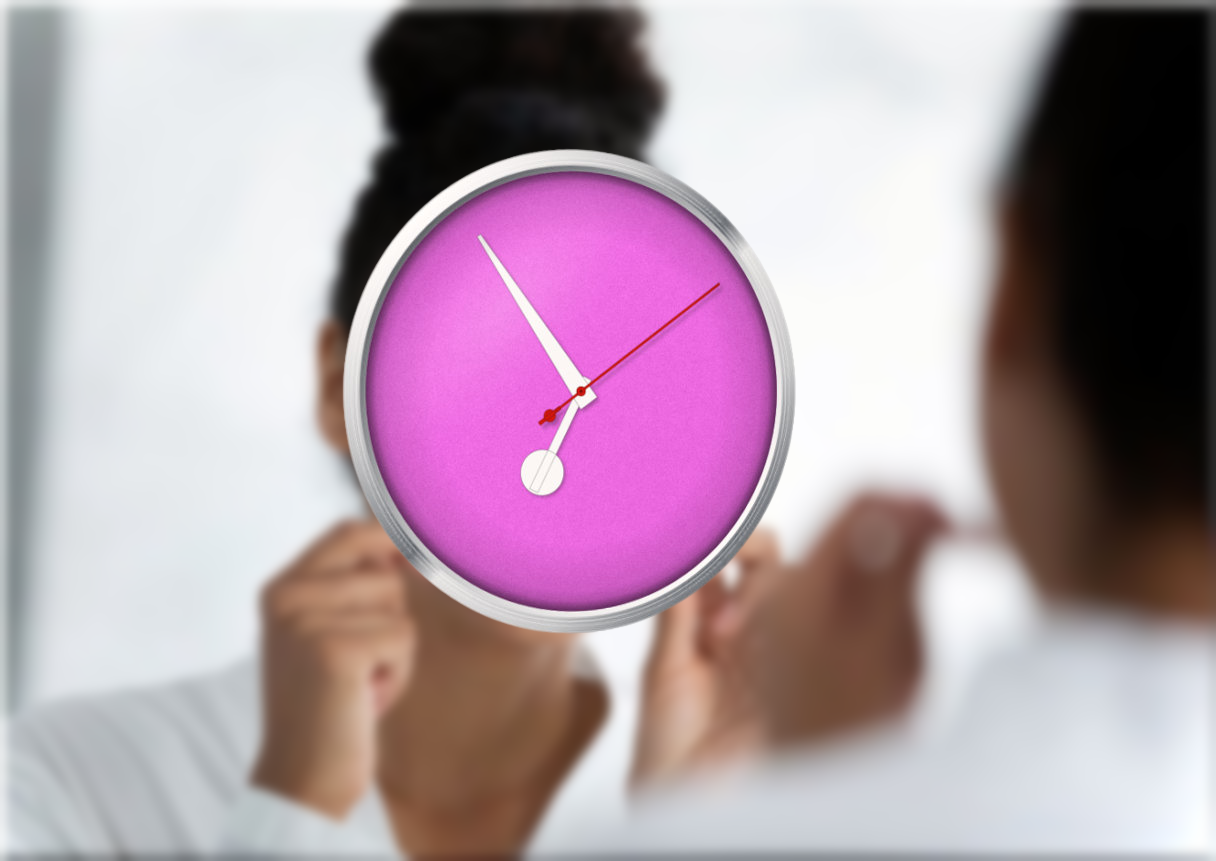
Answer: h=6 m=54 s=9
